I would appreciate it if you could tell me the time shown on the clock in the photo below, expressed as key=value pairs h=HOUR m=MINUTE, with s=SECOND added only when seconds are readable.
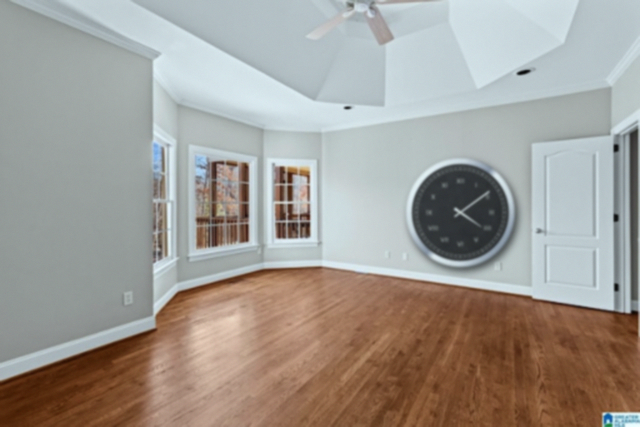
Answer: h=4 m=9
